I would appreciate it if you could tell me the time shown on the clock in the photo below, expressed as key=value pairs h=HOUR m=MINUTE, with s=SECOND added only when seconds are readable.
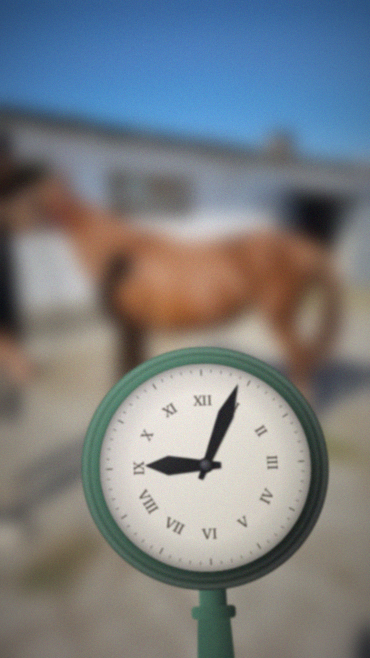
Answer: h=9 m=4
